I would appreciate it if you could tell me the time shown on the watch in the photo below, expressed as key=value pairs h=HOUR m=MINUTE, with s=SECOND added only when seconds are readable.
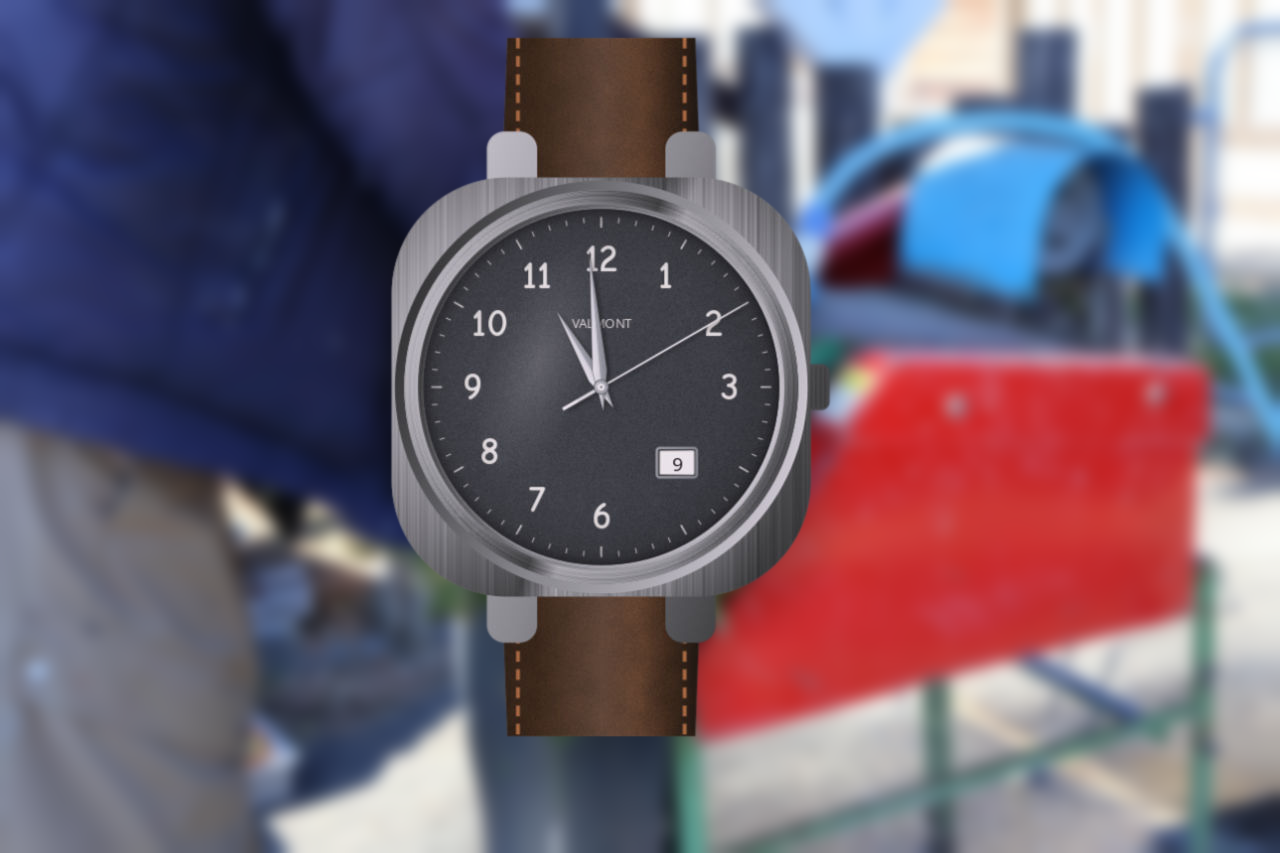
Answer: h=10 m=59 s=10
